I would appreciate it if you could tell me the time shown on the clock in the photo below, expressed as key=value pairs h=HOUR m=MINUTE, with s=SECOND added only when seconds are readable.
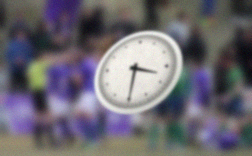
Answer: h=3 m=30
